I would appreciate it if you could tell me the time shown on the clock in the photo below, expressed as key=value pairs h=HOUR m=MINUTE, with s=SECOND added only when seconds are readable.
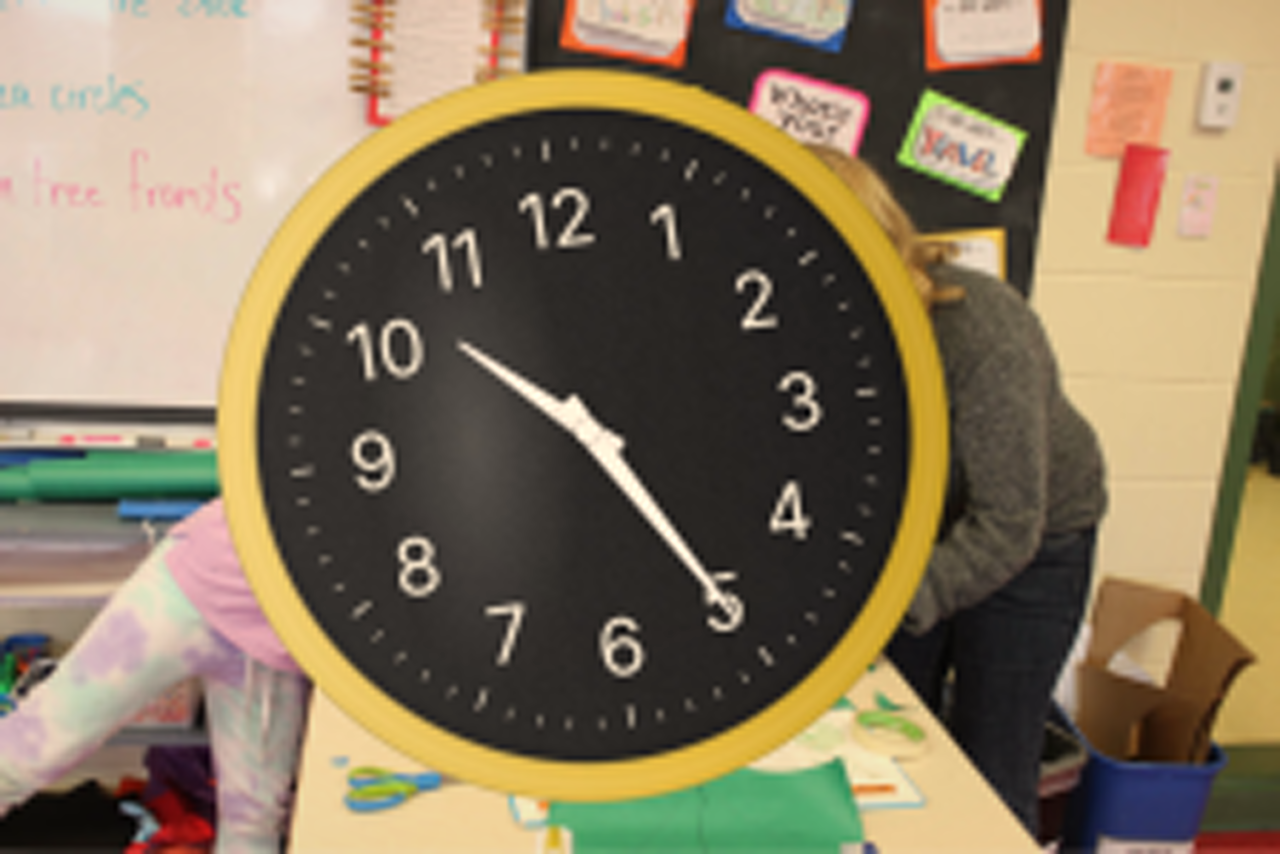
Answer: h=10 m=25
